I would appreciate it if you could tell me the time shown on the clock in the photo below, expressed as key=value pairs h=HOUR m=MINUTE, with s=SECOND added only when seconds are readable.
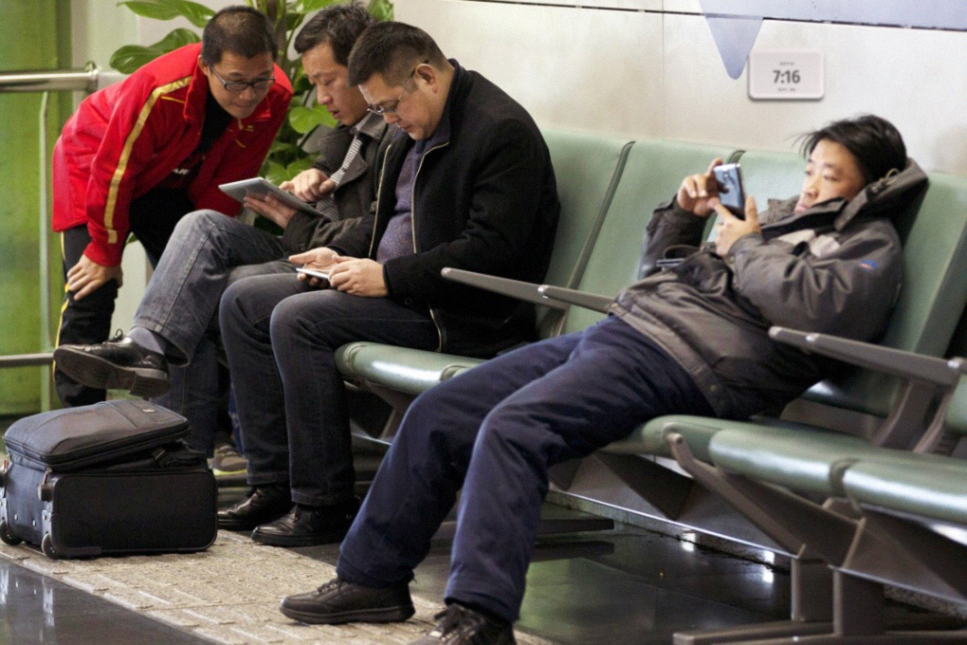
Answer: h=7 m=16
